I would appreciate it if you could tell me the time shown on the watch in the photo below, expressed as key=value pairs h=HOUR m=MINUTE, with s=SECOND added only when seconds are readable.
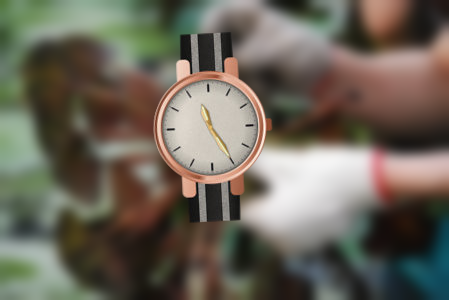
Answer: h=11 m=25
